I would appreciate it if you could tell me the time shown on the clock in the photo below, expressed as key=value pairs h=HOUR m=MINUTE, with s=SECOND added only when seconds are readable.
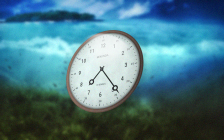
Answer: h=7 m=24
